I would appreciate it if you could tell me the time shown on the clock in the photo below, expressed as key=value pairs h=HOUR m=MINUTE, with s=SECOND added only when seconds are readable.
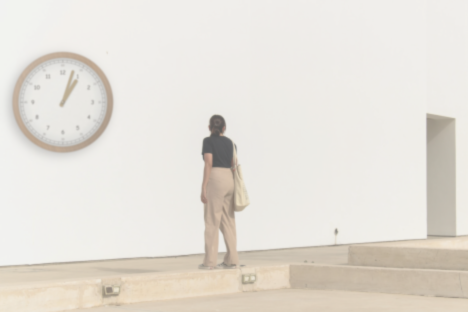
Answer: h=1 m=3
